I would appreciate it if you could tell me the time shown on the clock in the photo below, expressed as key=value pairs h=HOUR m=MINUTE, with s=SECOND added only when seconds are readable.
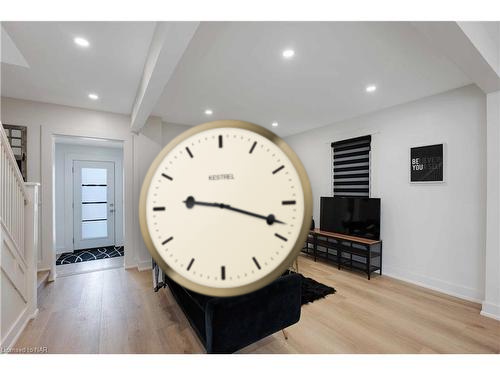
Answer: h=9 m=18
